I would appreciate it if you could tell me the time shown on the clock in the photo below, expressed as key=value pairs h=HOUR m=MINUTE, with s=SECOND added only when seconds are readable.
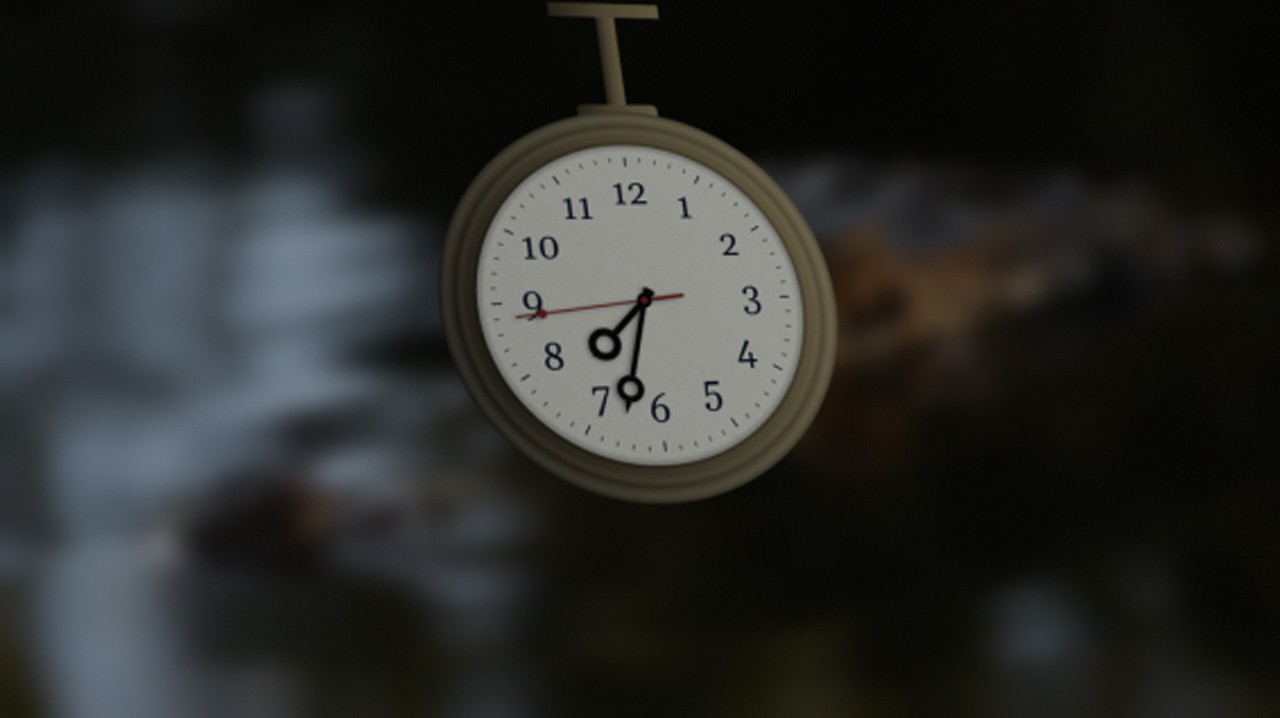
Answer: h=7 m=32 s=44
